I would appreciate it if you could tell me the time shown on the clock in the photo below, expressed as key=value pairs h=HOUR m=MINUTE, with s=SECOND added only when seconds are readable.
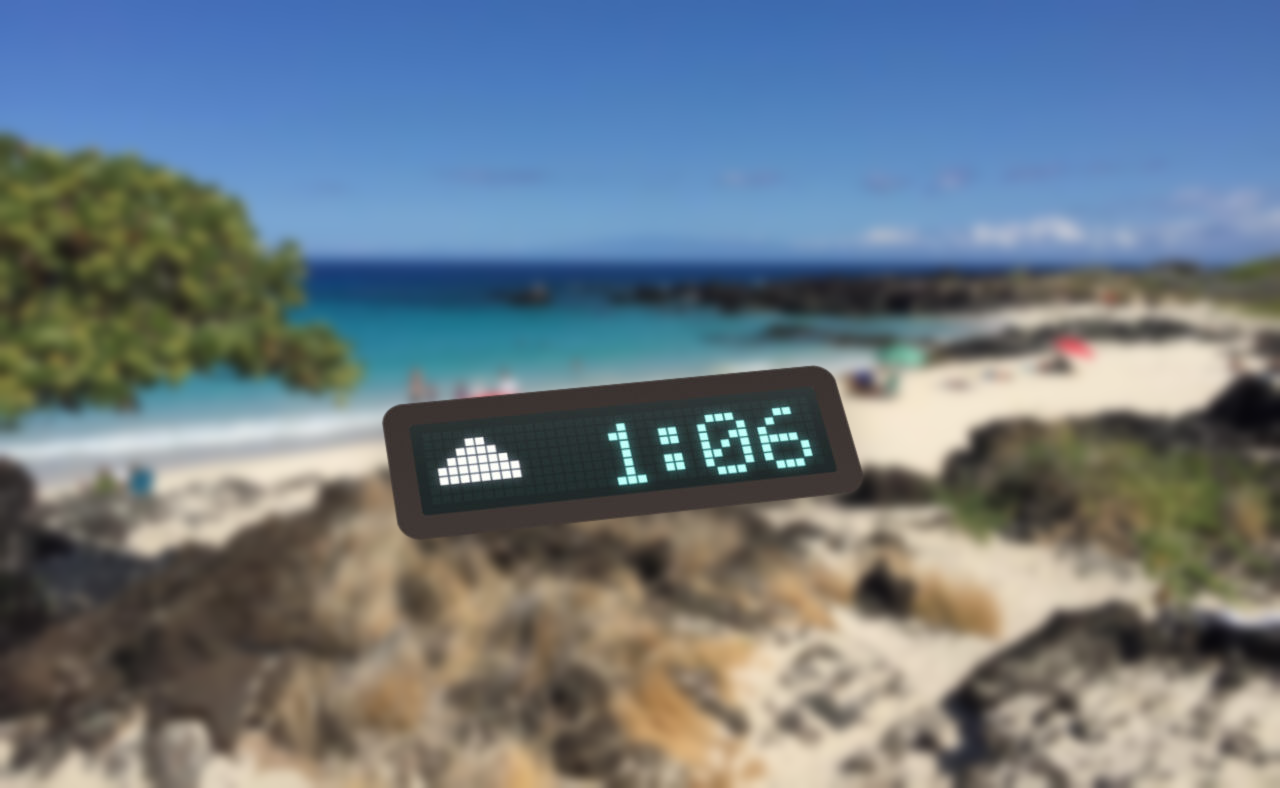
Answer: h=1 m=6
